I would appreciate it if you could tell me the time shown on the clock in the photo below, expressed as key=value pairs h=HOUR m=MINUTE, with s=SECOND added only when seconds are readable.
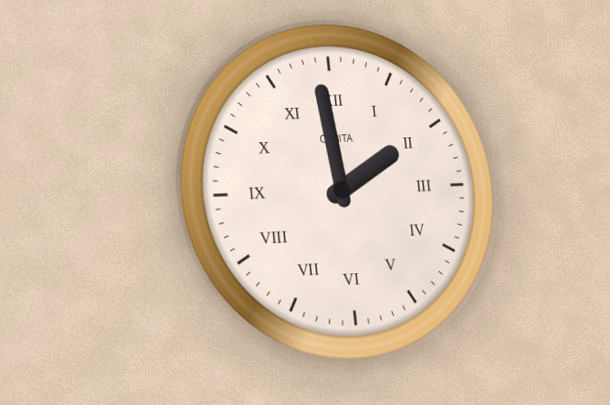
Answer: h=1 m=59
